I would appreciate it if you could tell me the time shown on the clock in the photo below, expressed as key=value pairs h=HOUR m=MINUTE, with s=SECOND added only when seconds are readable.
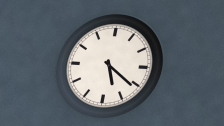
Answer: h=5 m=21
